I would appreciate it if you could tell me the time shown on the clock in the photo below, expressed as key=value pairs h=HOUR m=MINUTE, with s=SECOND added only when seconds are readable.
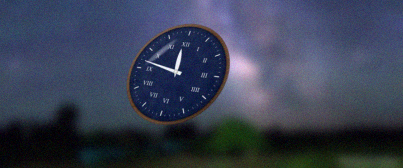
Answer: h=11 m=47
